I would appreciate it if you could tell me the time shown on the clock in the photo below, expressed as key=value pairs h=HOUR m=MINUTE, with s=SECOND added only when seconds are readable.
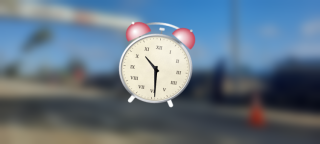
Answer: h=10 m=29
